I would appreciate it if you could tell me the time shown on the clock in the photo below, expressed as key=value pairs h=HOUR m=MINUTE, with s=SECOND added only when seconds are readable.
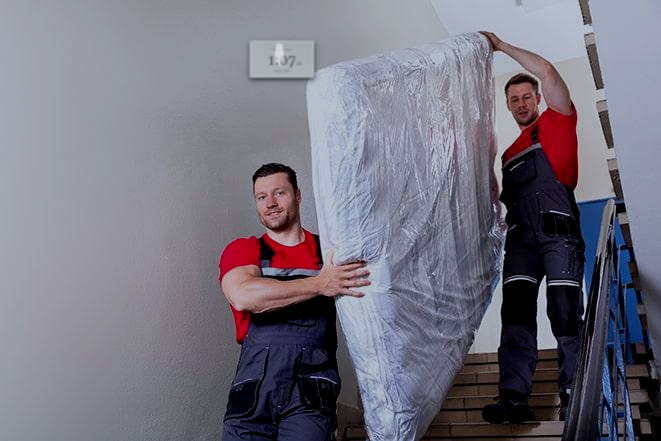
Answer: h=1 m=7
